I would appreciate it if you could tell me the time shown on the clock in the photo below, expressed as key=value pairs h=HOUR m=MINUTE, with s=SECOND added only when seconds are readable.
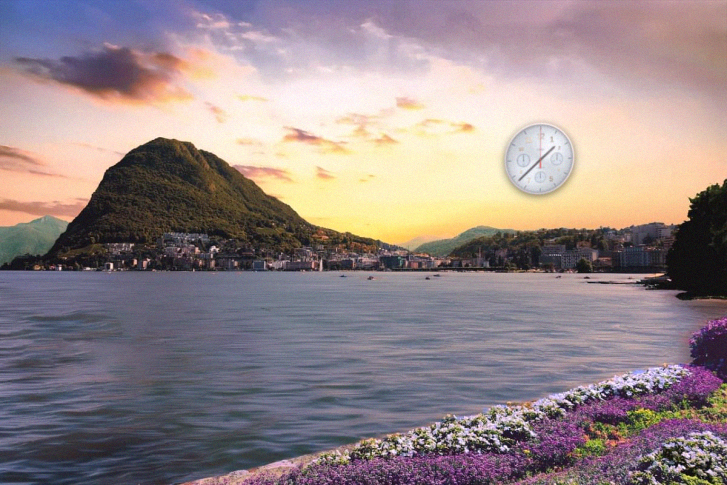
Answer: h=1 m=38
